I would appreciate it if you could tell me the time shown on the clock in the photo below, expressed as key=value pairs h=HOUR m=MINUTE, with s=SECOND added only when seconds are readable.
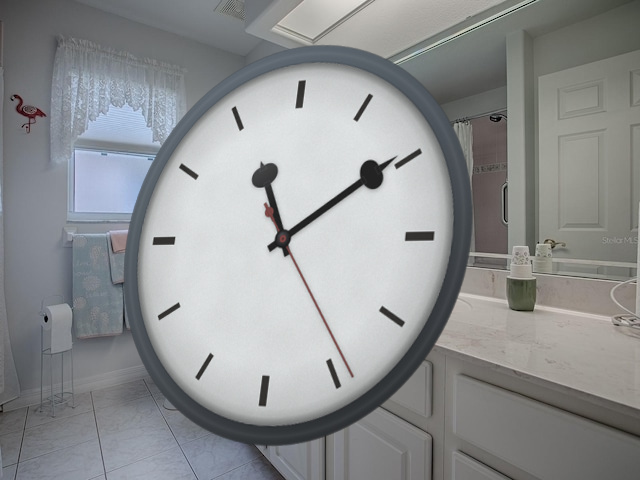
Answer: h=11 m=9 s=24
